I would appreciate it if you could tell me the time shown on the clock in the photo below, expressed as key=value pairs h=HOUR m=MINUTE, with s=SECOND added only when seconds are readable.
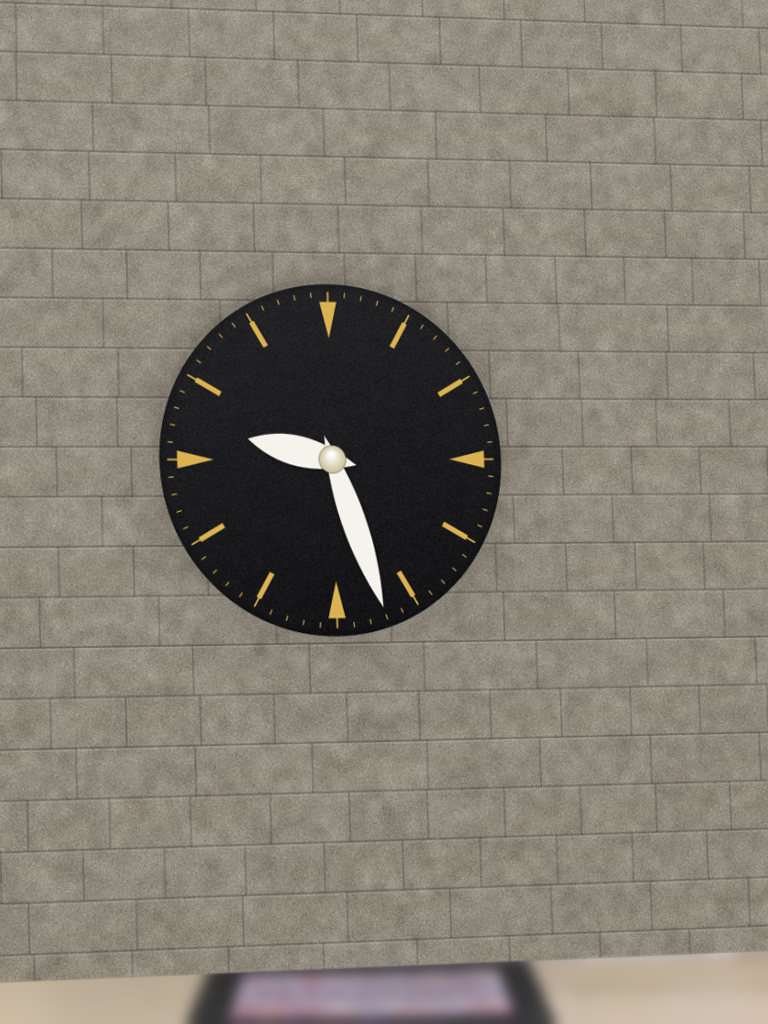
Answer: h=9 m=27
